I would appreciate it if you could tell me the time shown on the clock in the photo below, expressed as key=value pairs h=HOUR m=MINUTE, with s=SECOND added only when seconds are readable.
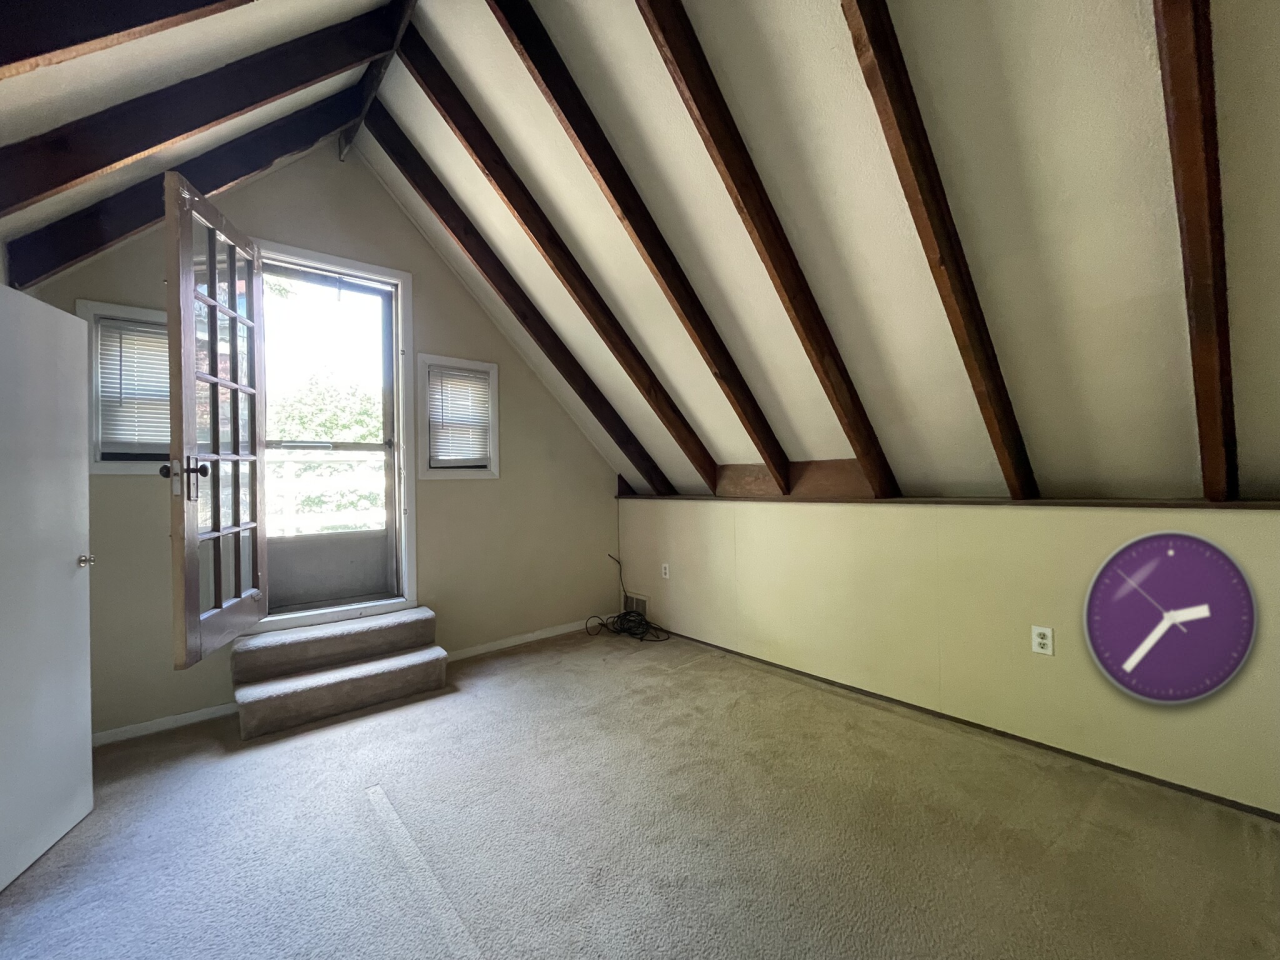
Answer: h=2 m=36 s=52
